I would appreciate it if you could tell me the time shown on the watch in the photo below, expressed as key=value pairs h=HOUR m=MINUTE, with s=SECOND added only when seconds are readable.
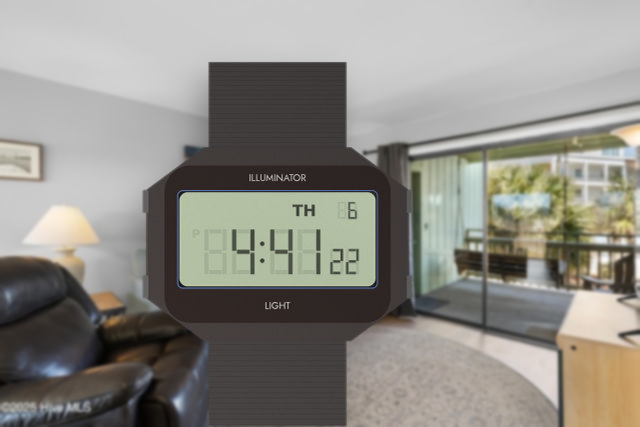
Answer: h=4 m=41 s=22
